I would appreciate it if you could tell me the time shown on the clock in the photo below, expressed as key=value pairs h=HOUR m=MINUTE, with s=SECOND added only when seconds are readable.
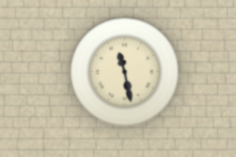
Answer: h=11 m=28
